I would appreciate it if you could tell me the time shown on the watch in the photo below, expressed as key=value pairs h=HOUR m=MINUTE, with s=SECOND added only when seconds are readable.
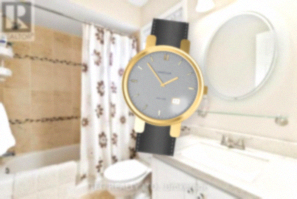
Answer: h=1 m=53
